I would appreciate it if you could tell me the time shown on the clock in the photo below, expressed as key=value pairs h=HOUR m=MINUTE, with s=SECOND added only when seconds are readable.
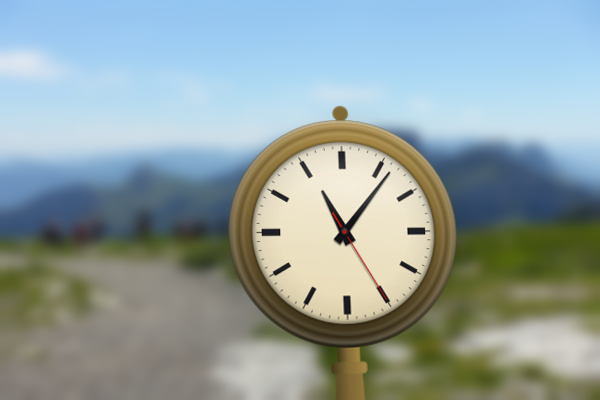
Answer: h=11 m=6 s=25
